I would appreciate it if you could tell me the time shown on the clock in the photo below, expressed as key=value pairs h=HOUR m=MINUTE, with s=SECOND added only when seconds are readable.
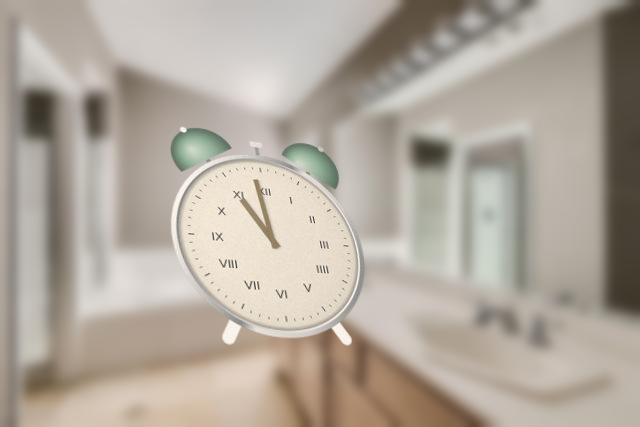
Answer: h=10 m=59
